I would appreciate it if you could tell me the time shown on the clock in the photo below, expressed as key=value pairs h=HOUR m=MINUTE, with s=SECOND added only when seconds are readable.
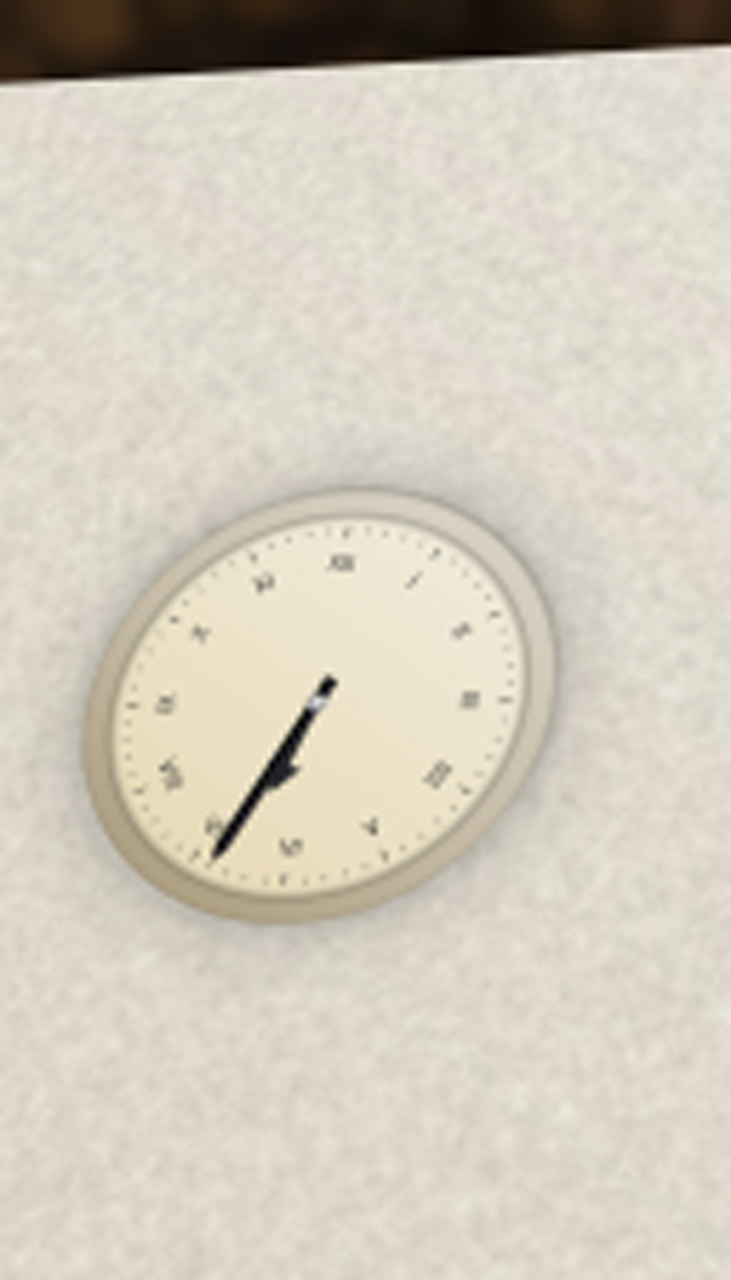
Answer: h=6 m=34
